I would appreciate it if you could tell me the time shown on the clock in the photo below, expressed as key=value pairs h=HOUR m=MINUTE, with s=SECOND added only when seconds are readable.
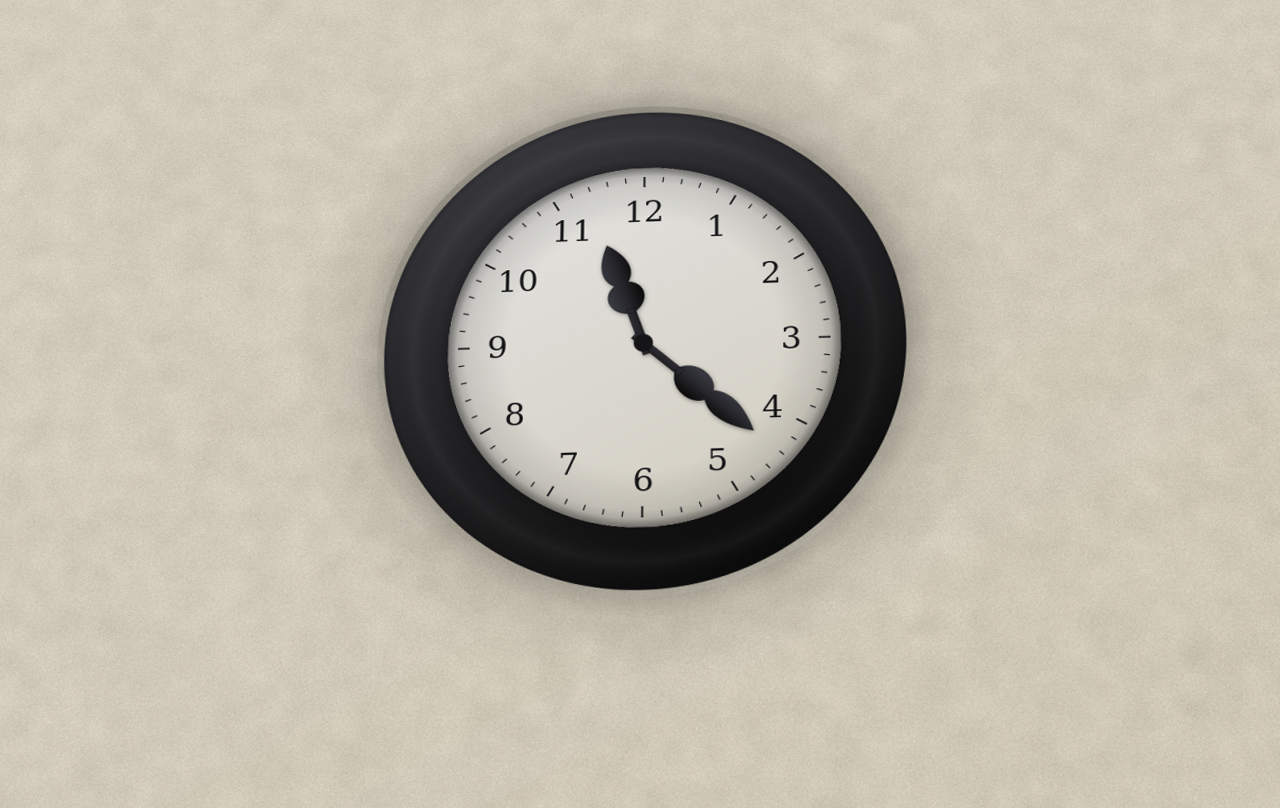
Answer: h=11 m=22
